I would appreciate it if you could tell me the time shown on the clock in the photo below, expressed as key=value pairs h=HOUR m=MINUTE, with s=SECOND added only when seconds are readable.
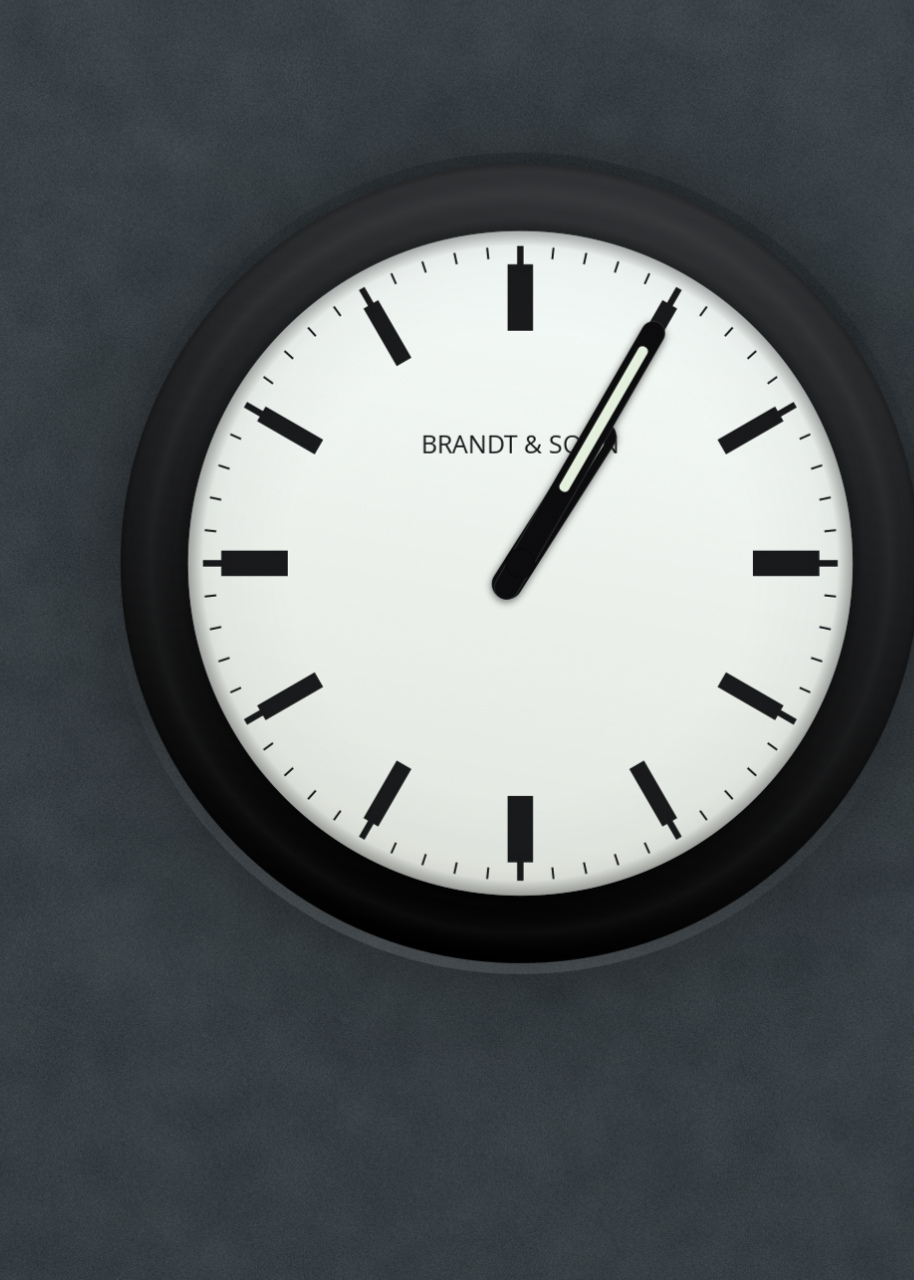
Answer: h=1 m=5
